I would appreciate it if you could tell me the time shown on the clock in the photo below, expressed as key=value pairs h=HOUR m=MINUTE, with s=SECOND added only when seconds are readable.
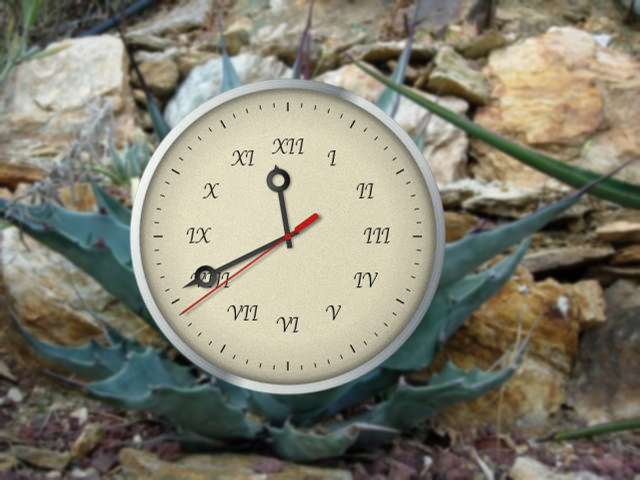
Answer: h=11 m=40 s=39
